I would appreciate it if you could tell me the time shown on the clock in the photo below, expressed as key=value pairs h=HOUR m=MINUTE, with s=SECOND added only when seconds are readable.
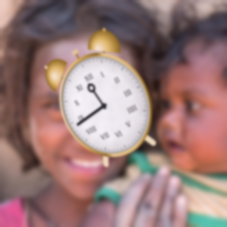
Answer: h=11 m=44
